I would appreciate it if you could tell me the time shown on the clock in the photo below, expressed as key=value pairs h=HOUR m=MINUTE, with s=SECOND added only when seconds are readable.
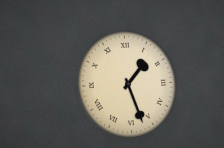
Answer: h=1 m=27
